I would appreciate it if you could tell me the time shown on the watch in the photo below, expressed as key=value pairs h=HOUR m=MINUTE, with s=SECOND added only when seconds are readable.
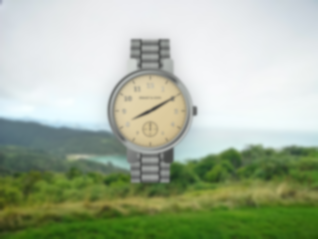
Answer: h=8 m=10
